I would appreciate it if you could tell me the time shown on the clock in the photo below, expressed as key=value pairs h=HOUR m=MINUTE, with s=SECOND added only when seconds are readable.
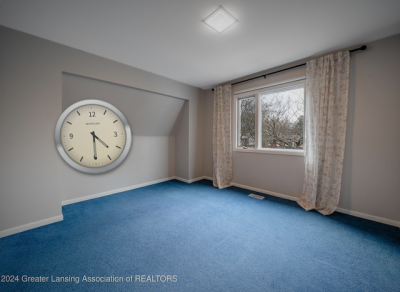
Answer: h=4 m=30
